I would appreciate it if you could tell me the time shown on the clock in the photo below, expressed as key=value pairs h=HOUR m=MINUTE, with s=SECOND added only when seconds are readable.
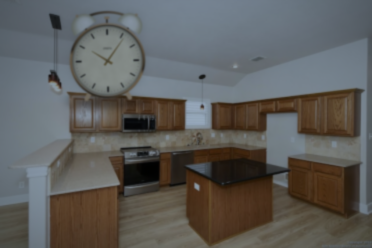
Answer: h=10 m=6
